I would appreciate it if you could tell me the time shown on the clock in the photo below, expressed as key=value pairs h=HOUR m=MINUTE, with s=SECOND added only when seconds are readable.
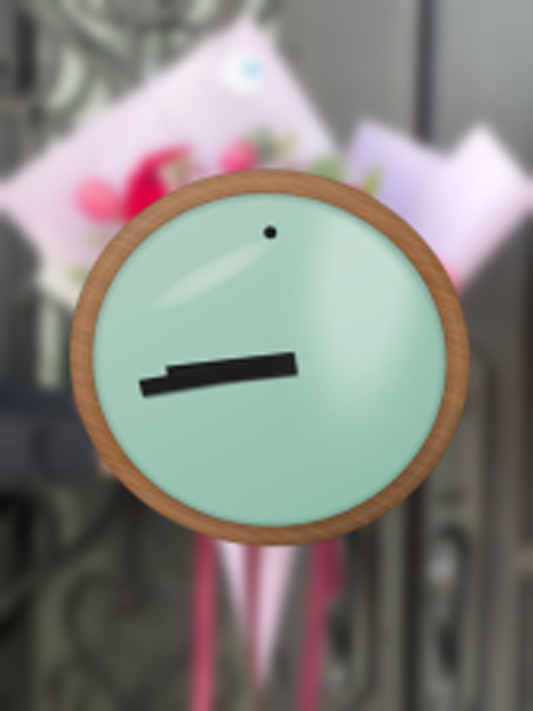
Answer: h=8 m=43
